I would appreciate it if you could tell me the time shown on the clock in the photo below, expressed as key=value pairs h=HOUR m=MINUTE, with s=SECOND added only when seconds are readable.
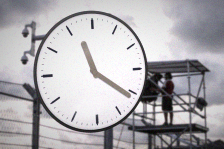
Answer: h=11 m=21
